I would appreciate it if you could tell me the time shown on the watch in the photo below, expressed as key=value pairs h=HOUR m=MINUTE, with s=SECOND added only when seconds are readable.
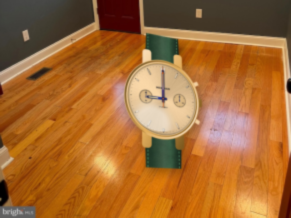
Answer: h=9 m=0
